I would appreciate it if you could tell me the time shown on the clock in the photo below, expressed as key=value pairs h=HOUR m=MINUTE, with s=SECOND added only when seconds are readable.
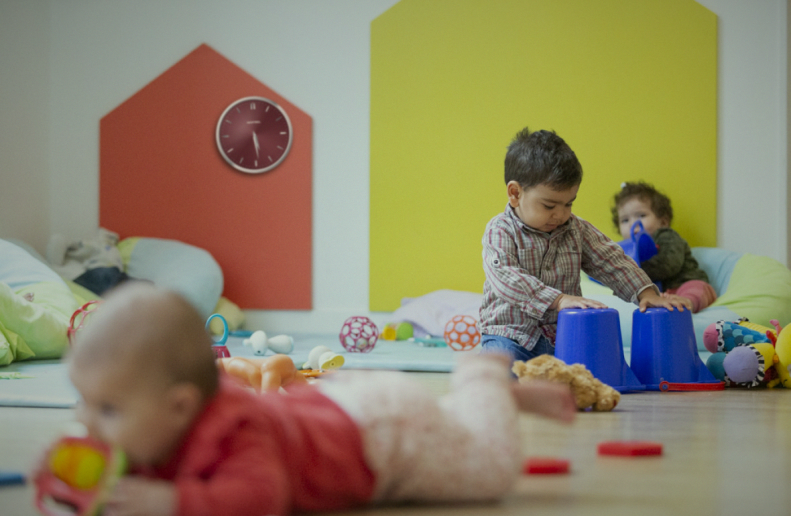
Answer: h=5 m=29
